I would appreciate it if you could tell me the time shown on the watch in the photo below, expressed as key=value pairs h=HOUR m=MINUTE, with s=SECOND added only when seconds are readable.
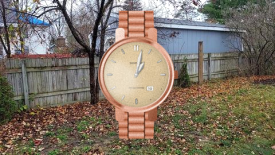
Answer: h=1 m=2
